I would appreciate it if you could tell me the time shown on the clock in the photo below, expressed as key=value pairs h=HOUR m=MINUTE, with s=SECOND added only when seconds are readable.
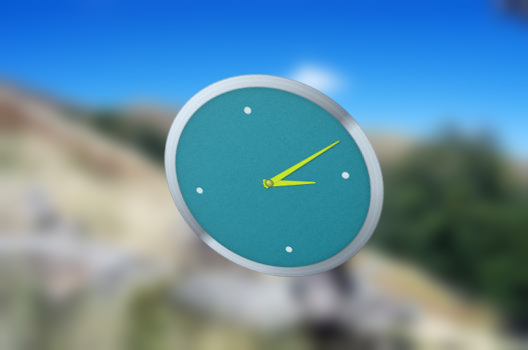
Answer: h=3 m=11
